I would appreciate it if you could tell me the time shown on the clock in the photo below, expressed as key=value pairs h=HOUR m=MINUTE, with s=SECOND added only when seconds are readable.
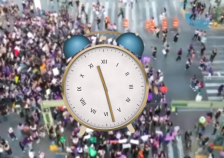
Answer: h=11 m=28
